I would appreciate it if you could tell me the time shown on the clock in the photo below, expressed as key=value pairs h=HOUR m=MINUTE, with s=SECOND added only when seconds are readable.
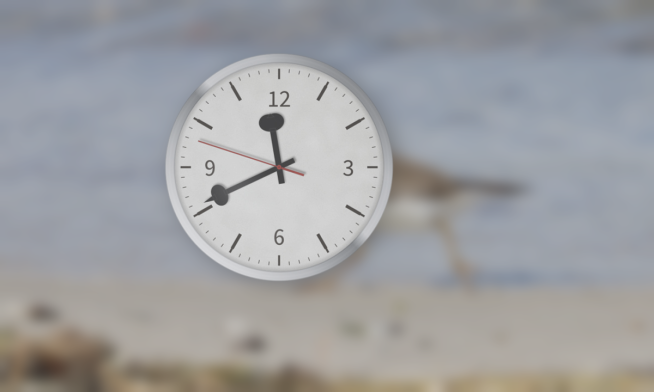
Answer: h=11 m=40 s=48
